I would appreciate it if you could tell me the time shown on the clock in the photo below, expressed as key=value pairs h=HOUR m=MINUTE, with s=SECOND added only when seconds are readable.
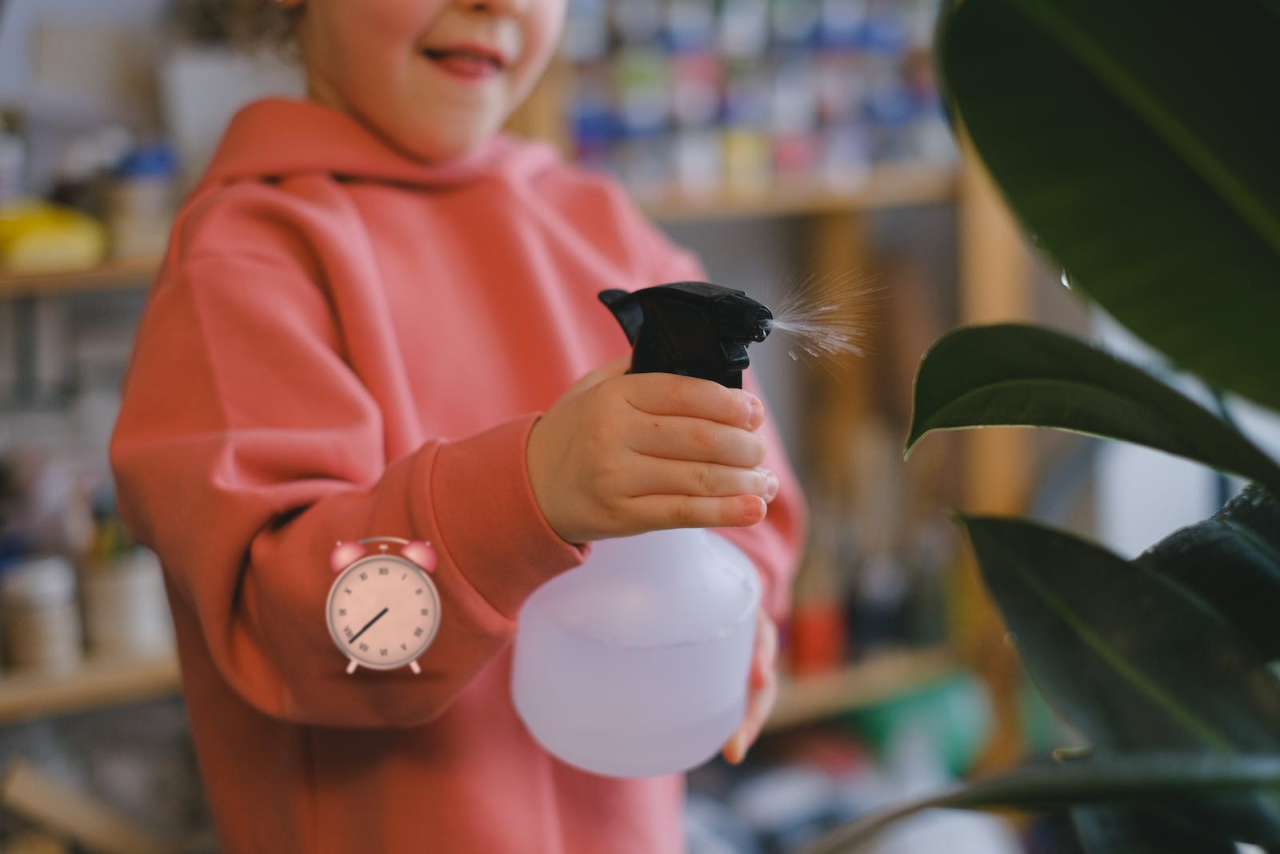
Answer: h=7 m=38
